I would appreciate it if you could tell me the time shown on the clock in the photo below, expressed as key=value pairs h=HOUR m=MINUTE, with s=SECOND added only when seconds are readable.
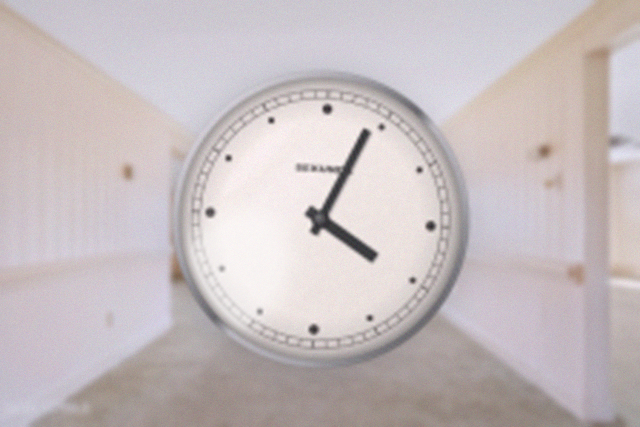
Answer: h=4 m=4
